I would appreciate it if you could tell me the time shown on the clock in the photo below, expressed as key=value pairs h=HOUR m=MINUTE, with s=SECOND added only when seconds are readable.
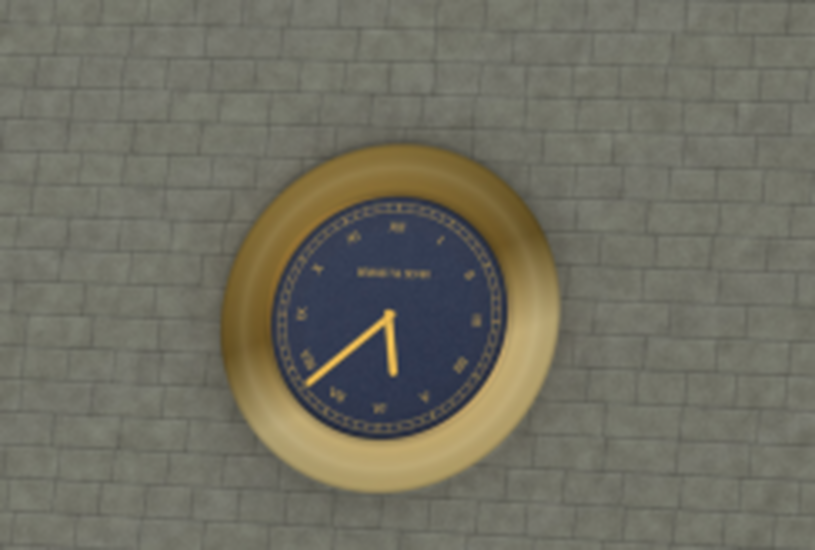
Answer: h=5 m=38
